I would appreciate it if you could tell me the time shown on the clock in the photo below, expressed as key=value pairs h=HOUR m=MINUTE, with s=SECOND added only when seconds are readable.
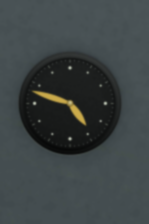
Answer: h=4 m=48
